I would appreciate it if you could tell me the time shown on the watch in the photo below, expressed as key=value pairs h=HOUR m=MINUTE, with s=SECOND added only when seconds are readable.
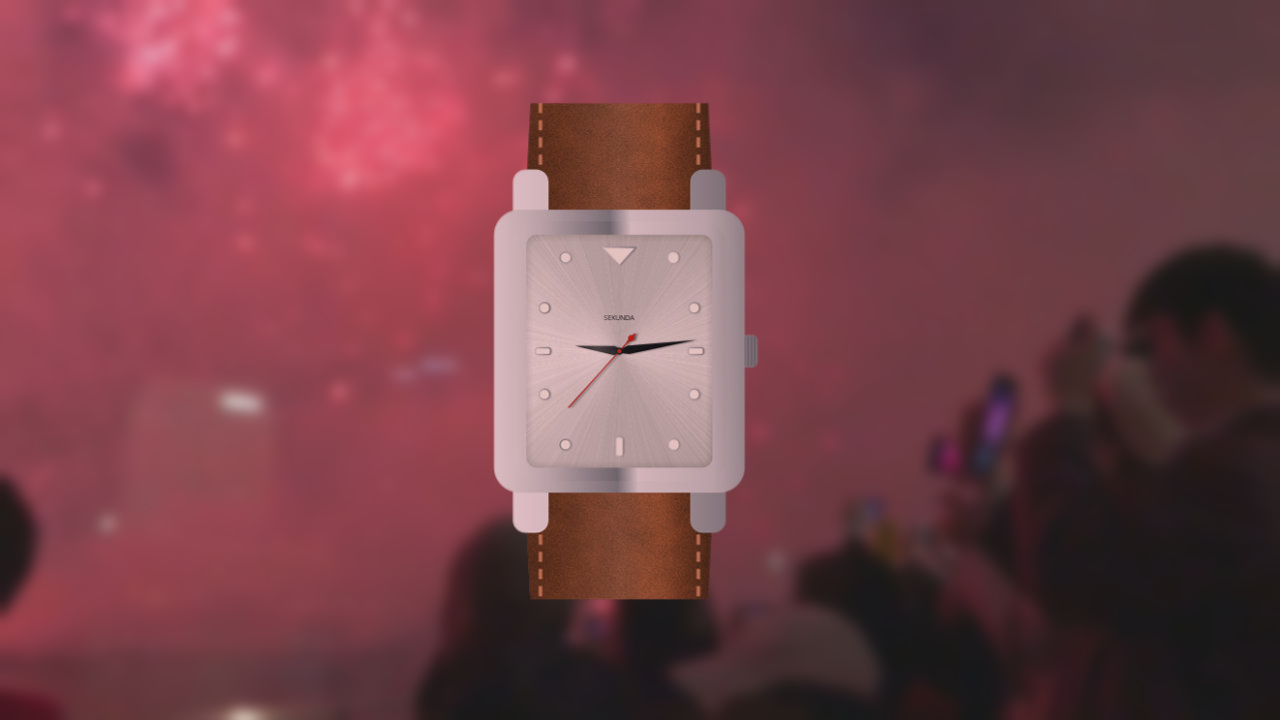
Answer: h=9 m=13 s=37
